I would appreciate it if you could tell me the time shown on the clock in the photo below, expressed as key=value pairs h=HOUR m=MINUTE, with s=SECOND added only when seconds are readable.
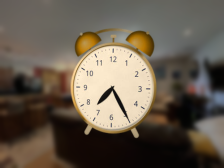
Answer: h=7 m=25
